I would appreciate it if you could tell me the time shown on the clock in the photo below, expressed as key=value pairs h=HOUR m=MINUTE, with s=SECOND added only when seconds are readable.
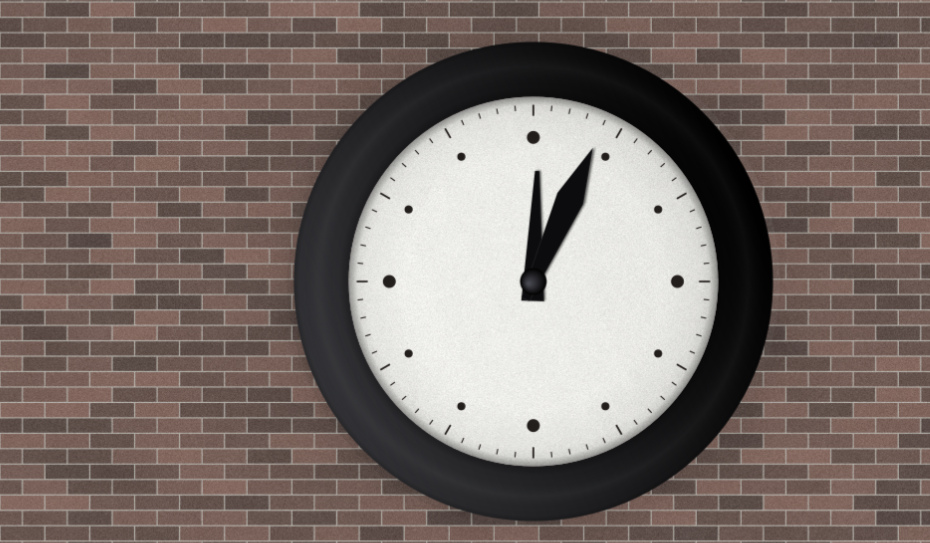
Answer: h=12 m=4
